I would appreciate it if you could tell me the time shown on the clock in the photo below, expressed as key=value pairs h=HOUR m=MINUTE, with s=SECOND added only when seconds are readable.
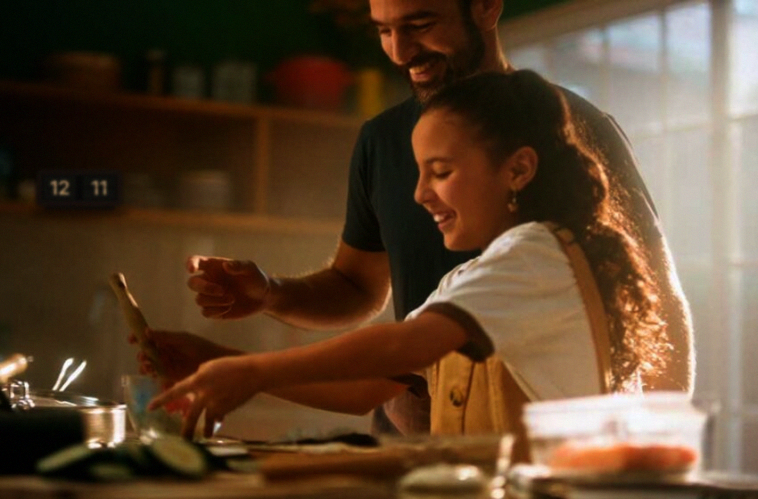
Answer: h=12 m=11
